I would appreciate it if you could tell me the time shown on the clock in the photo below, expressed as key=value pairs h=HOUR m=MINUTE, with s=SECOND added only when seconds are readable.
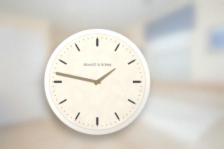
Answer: h=1 m=47
